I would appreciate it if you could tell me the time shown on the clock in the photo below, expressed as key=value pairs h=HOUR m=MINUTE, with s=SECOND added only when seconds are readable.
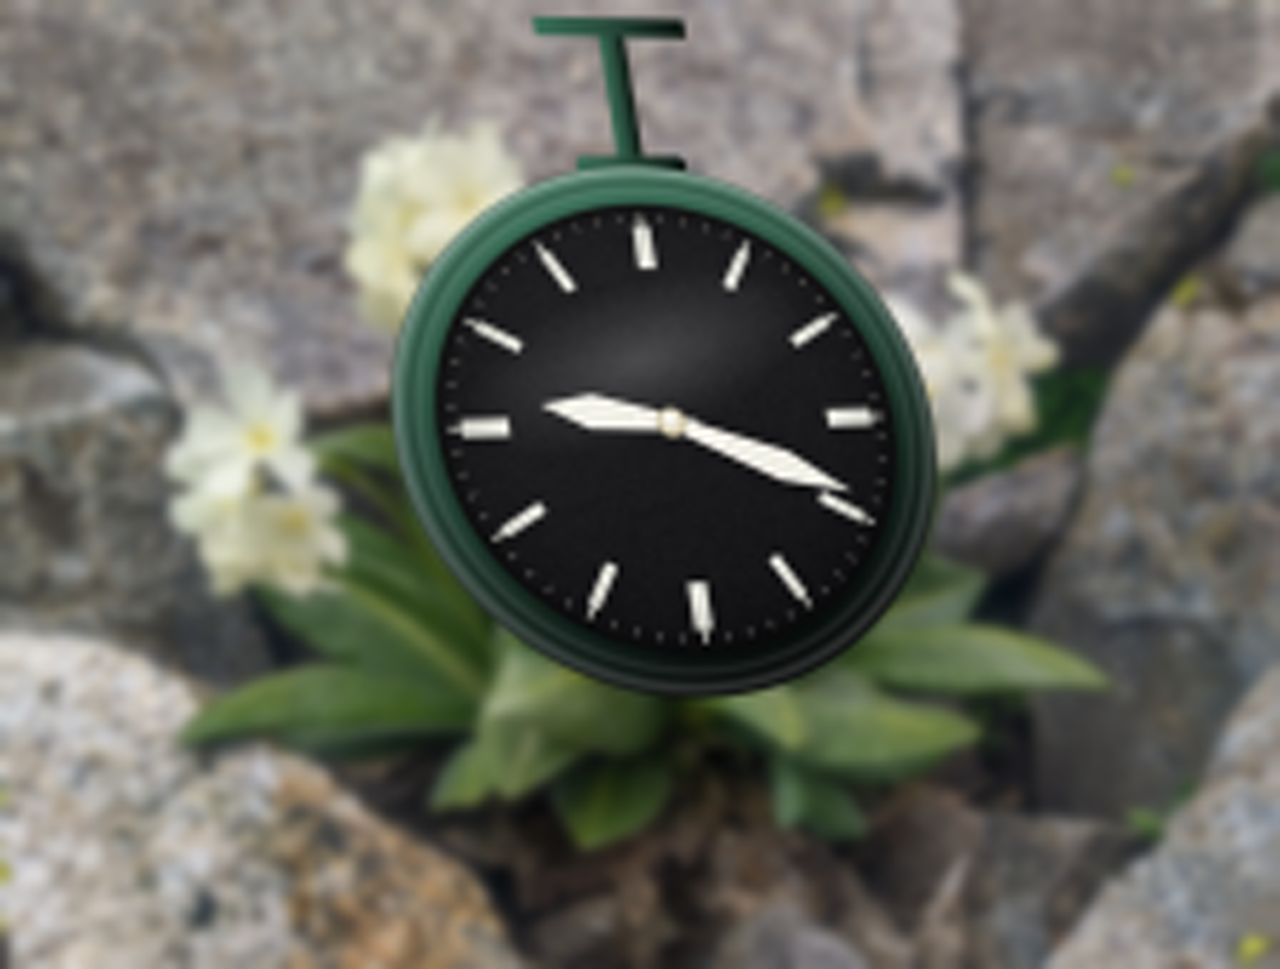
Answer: h=9 m=19
